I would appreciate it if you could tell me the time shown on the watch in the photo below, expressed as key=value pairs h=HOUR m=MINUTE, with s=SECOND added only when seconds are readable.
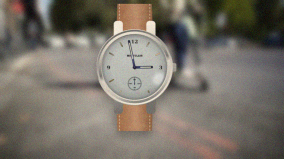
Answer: h=2 m=58
